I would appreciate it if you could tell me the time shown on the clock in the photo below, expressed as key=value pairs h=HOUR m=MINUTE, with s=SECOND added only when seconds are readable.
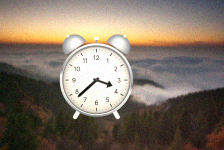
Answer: h=3 m=38
